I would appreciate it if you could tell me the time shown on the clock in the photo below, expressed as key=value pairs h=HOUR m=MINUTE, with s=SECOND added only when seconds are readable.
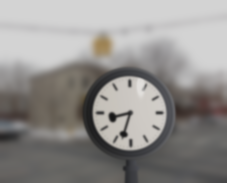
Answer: h=8 m=33
